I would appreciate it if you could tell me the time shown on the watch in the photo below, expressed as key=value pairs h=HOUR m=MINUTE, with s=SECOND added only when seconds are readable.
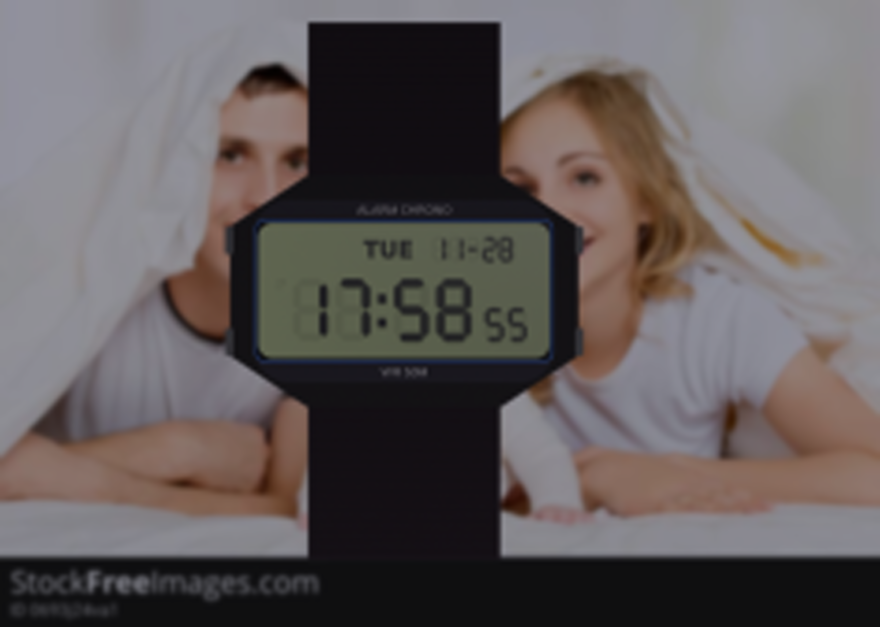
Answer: h=17 m=58 s=55
